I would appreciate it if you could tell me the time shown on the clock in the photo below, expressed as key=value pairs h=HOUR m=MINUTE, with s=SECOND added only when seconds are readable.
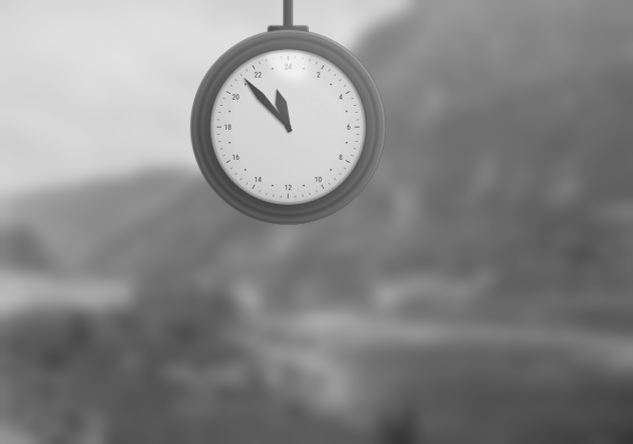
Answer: h=22 m=53
